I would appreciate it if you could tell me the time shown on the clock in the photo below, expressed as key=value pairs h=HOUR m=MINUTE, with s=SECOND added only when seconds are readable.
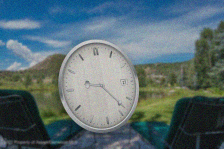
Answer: h=9 m=23
